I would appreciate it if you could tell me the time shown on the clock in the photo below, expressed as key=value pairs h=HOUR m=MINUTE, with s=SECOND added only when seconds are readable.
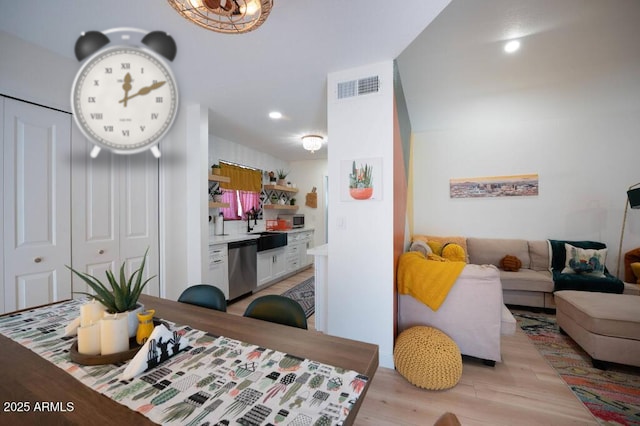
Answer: h=12 m=11
